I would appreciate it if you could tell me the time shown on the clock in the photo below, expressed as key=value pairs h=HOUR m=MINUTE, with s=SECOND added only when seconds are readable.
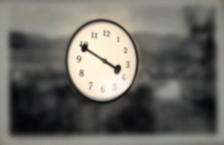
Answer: h=3 m=49
